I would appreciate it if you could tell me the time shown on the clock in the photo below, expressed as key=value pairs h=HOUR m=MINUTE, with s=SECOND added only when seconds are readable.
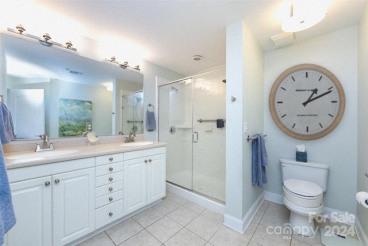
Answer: h=1 m=11
